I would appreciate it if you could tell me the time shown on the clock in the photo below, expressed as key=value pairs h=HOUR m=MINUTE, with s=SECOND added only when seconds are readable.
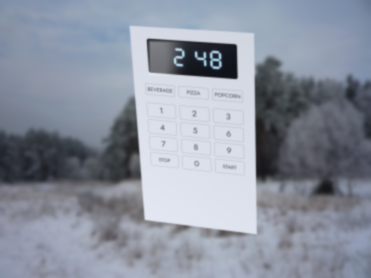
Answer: h=2 m=48
